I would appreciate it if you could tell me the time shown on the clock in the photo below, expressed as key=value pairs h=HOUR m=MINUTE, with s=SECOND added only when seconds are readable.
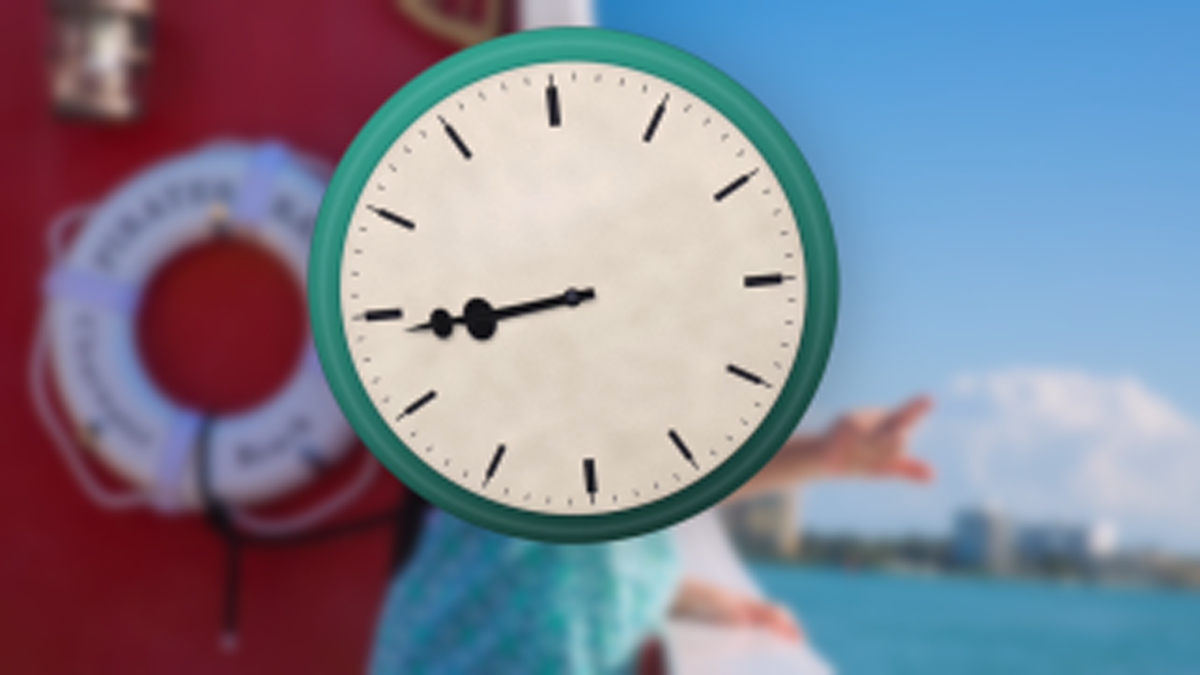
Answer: h=8 m=44
